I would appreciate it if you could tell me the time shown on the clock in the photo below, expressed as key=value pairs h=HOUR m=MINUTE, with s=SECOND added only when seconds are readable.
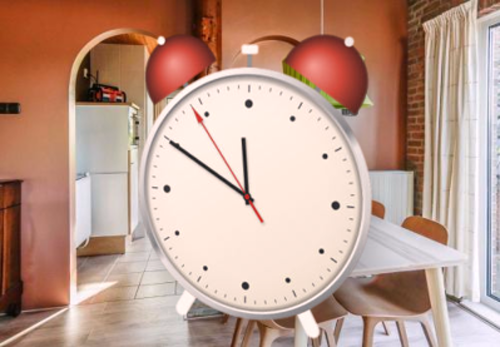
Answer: h=11 m=49 s=54
